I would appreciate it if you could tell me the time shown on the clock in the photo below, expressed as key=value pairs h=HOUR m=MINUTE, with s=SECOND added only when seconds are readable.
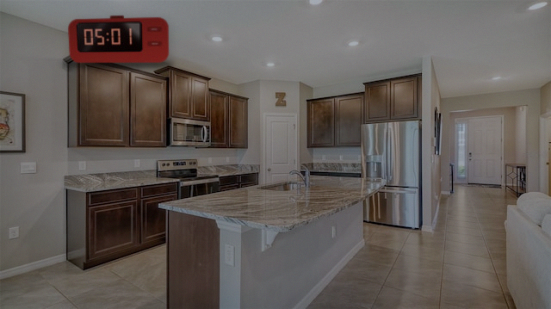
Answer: h=5 m=1
